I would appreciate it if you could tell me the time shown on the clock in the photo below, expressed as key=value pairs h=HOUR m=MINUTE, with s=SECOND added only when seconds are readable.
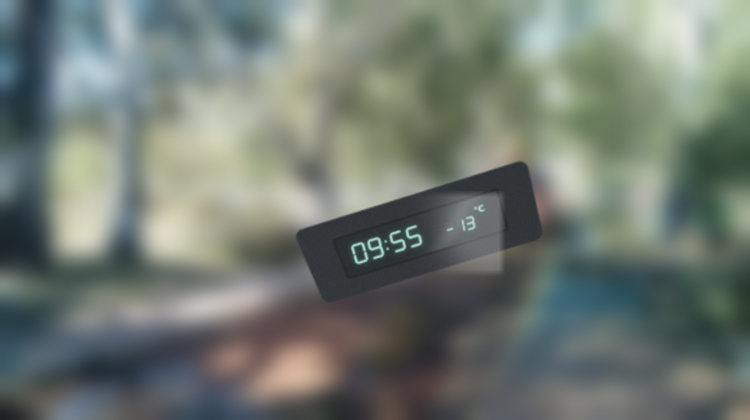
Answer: h=9 m=55
